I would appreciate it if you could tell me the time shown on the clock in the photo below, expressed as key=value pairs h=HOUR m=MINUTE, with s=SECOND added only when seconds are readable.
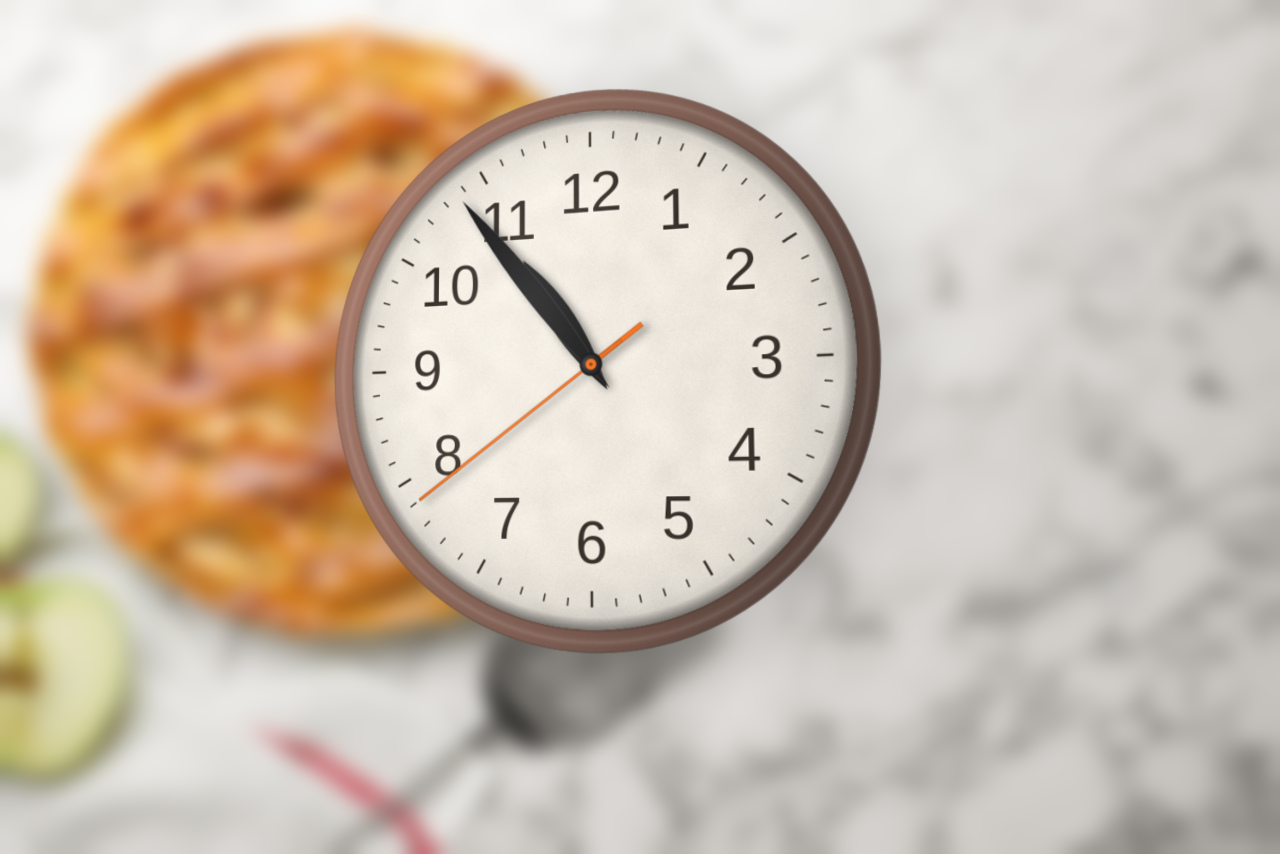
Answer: h=10 m=53 s=39
